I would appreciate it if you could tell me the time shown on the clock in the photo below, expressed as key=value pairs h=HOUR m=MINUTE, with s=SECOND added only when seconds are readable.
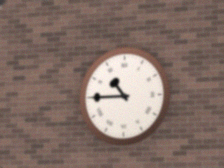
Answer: h=10 m=45
